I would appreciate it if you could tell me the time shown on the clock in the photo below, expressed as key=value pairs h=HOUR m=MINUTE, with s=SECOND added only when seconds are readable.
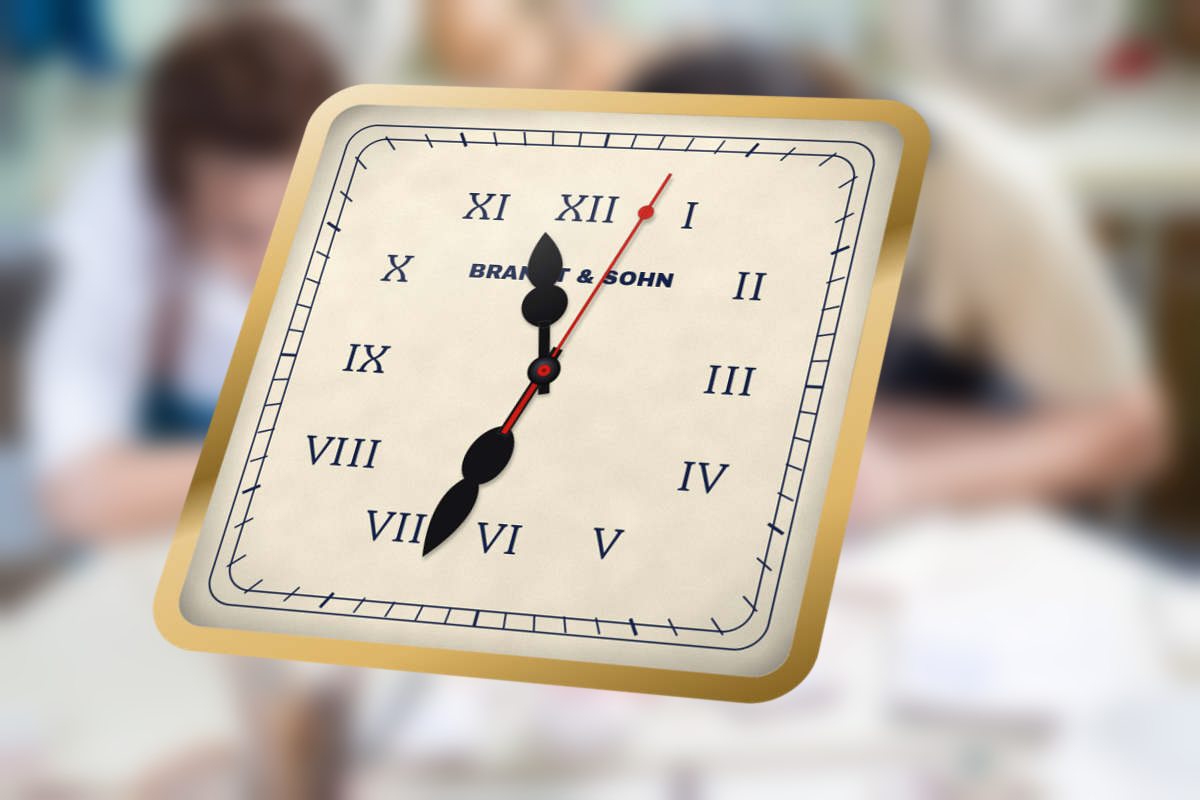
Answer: h=11 m=33 s=3
